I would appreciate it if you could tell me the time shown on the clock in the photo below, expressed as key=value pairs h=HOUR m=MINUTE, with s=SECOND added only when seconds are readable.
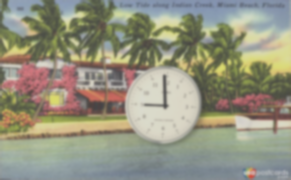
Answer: h=8 m=59
